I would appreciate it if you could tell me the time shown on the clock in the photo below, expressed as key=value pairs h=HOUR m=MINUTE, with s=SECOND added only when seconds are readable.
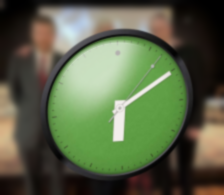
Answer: h=6 m=10 s=7
